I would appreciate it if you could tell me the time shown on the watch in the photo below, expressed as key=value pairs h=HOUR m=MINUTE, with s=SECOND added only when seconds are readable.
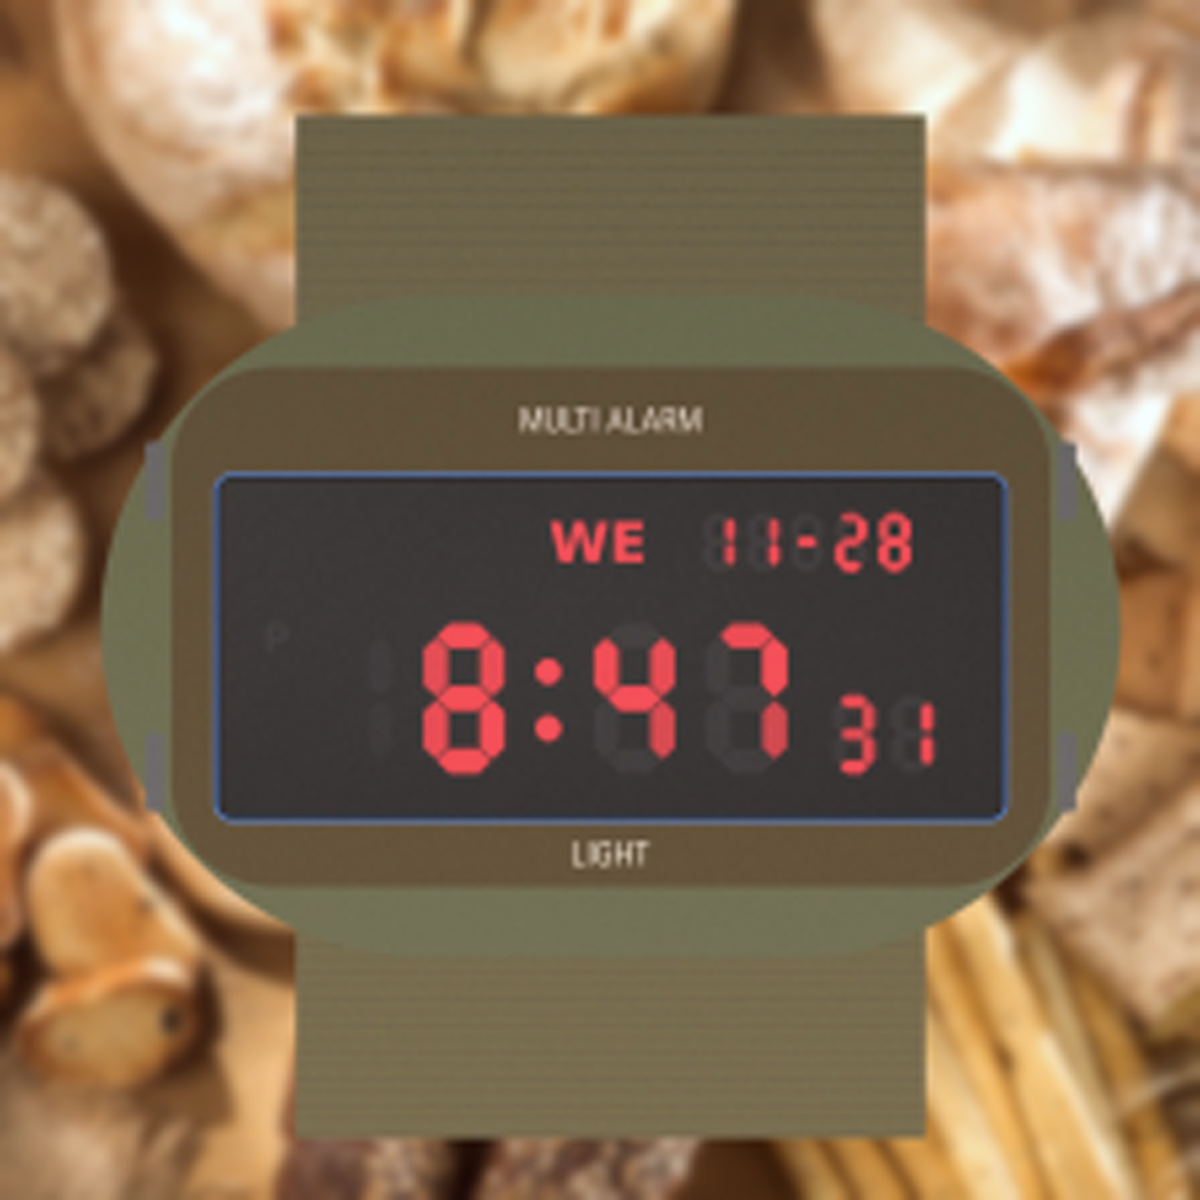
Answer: h=8 m=47 s=31
